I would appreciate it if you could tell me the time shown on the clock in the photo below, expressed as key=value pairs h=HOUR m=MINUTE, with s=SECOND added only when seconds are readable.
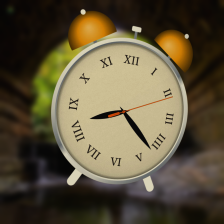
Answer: h=8 m=22 s=11
